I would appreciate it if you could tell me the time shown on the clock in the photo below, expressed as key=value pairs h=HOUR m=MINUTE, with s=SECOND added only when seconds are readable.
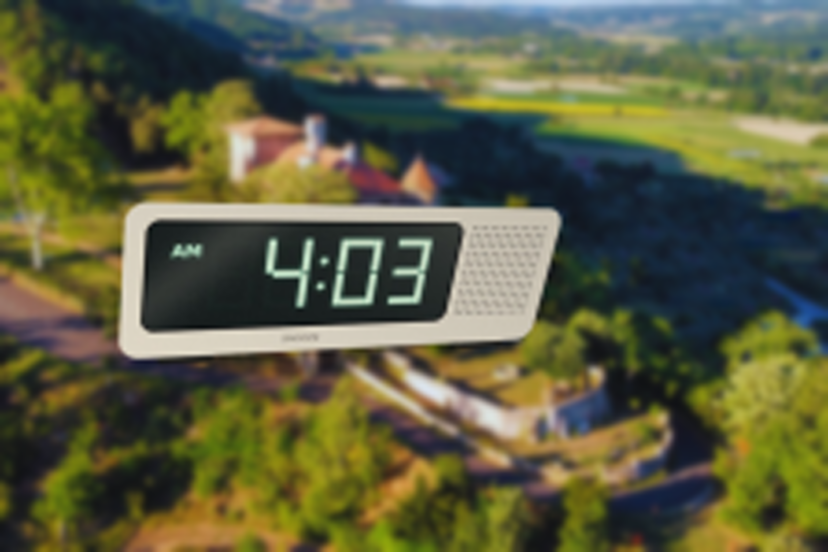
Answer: h=4 m=3
